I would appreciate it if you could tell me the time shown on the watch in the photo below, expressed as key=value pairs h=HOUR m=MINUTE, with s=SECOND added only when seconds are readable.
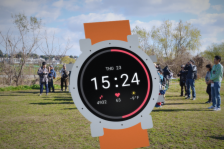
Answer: h=15 m=24
